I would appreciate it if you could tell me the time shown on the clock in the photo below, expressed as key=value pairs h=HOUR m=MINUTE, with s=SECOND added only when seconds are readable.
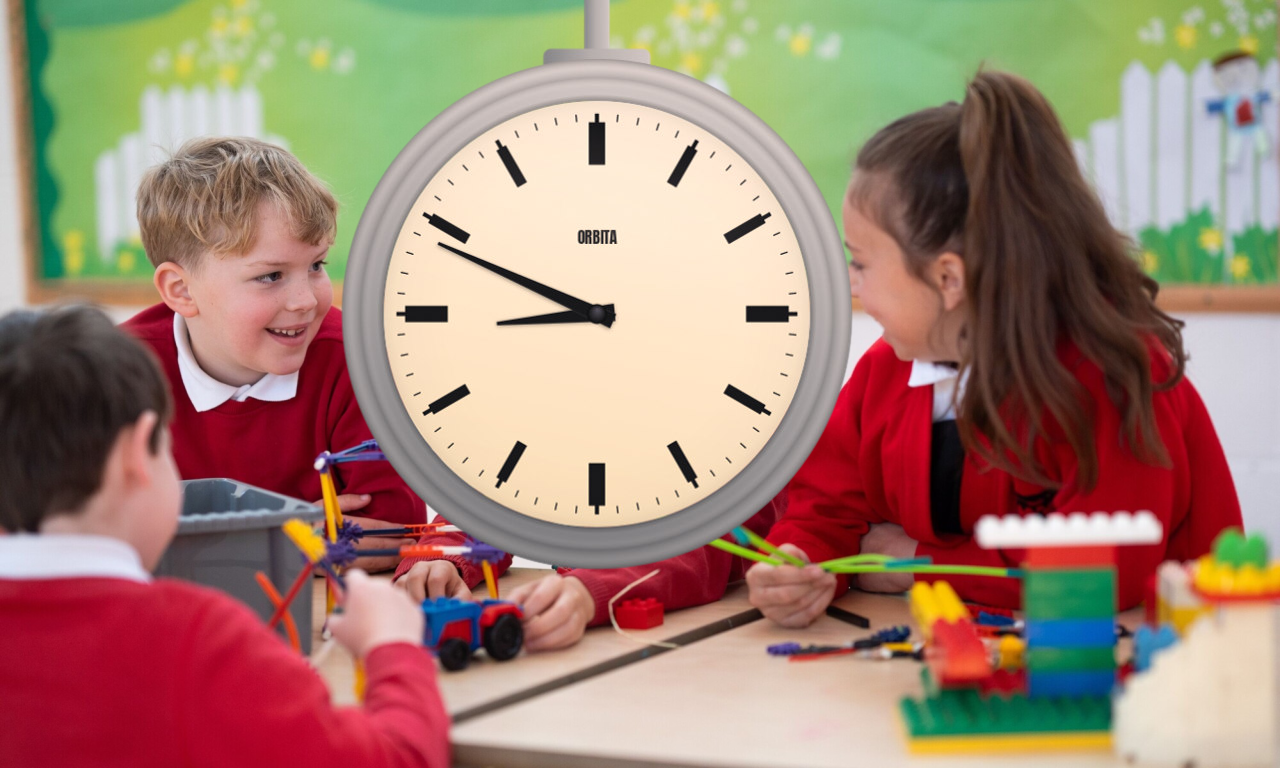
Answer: h=8 m=49
